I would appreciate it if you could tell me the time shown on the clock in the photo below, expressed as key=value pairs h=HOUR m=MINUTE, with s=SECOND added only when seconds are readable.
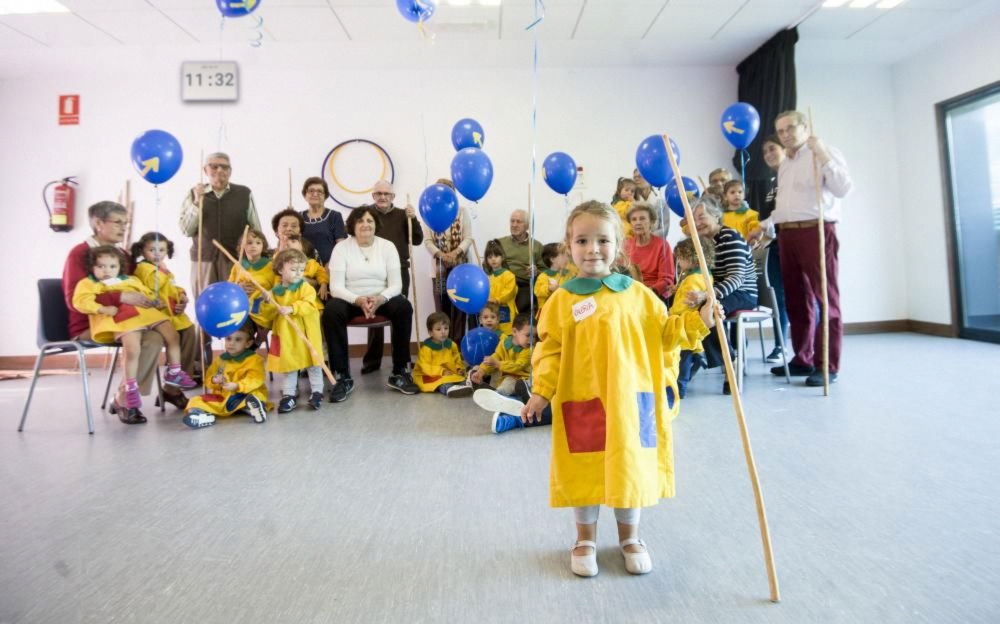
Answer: h=11 m=32
